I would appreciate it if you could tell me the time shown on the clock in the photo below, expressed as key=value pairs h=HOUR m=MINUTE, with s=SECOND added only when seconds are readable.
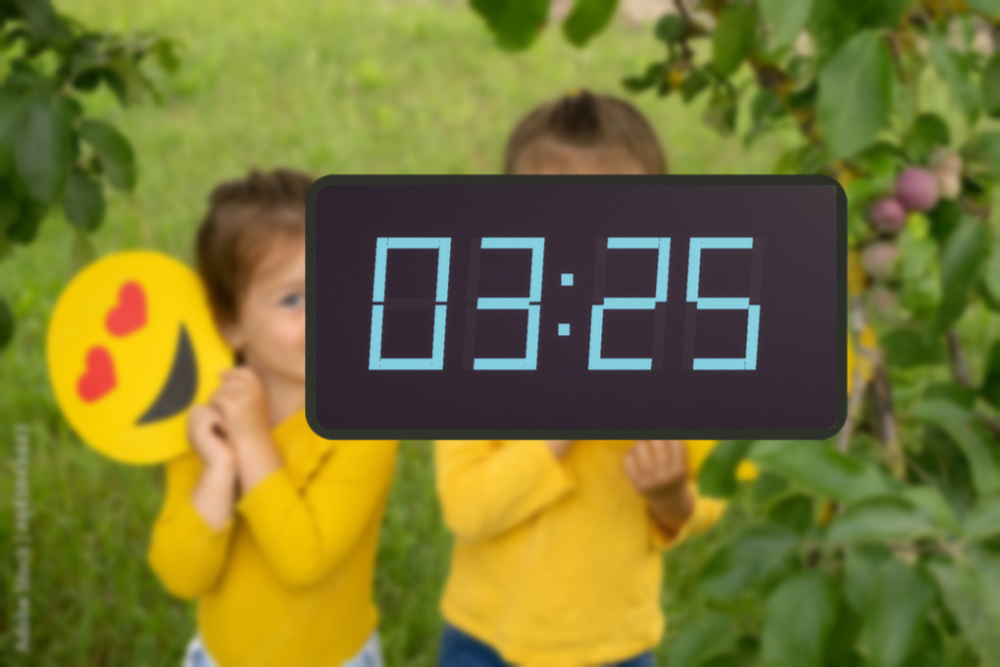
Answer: h=3 m=25
